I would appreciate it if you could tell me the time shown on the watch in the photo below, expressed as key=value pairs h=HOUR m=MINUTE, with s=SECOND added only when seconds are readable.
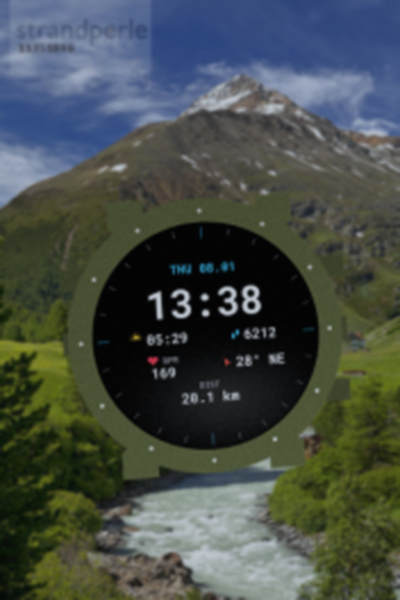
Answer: h=13 m=38
